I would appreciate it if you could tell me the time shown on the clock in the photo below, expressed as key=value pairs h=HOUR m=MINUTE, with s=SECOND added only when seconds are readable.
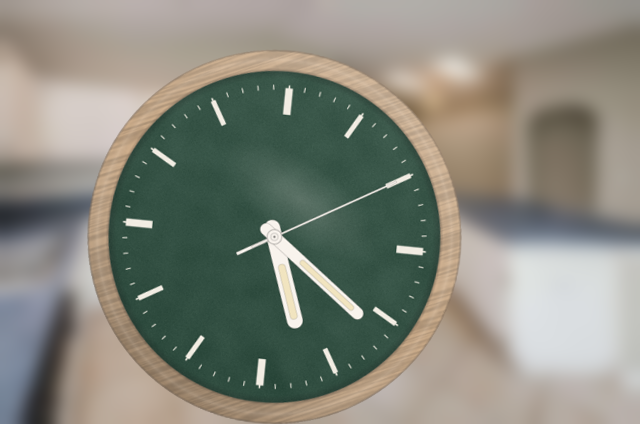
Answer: h=5 m=21 s=10
